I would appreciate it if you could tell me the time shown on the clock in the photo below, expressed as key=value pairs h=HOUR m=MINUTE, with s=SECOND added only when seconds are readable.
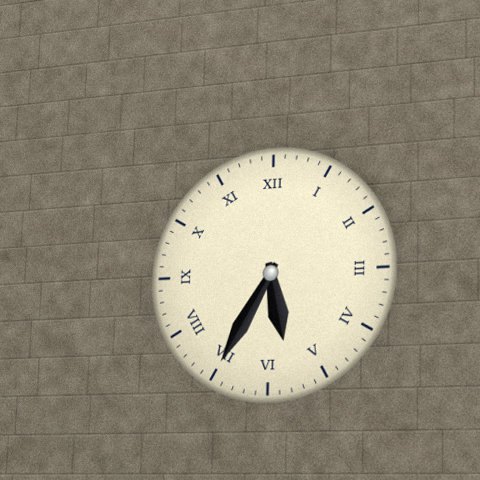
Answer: h=5 m=35
